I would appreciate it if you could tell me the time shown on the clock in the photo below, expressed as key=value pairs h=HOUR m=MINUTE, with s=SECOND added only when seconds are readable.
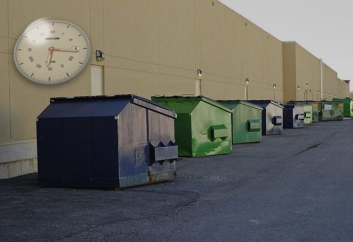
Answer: h=6 m=16
